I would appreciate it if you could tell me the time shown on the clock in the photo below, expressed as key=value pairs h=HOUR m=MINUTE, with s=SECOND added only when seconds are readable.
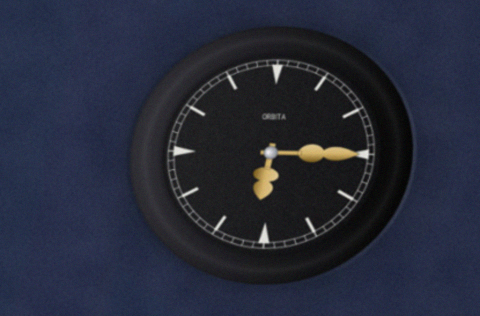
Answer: h=6 m=15
